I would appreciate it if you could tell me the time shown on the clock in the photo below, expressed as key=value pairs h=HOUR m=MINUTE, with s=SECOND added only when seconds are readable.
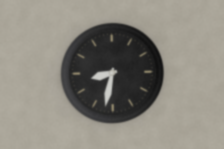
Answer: h=8 m=32
